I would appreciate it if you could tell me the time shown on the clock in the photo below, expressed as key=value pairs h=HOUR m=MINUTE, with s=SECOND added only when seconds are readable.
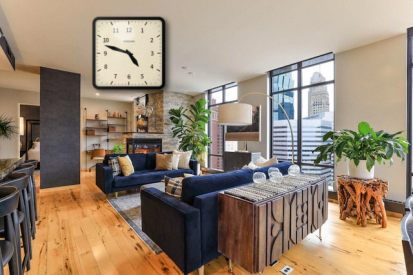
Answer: h=4 m=48
